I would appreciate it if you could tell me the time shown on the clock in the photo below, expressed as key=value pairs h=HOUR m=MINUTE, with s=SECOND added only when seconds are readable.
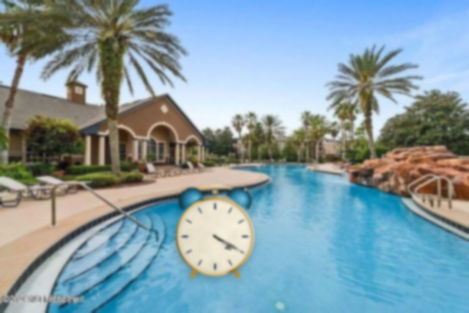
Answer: h=4 m=20
